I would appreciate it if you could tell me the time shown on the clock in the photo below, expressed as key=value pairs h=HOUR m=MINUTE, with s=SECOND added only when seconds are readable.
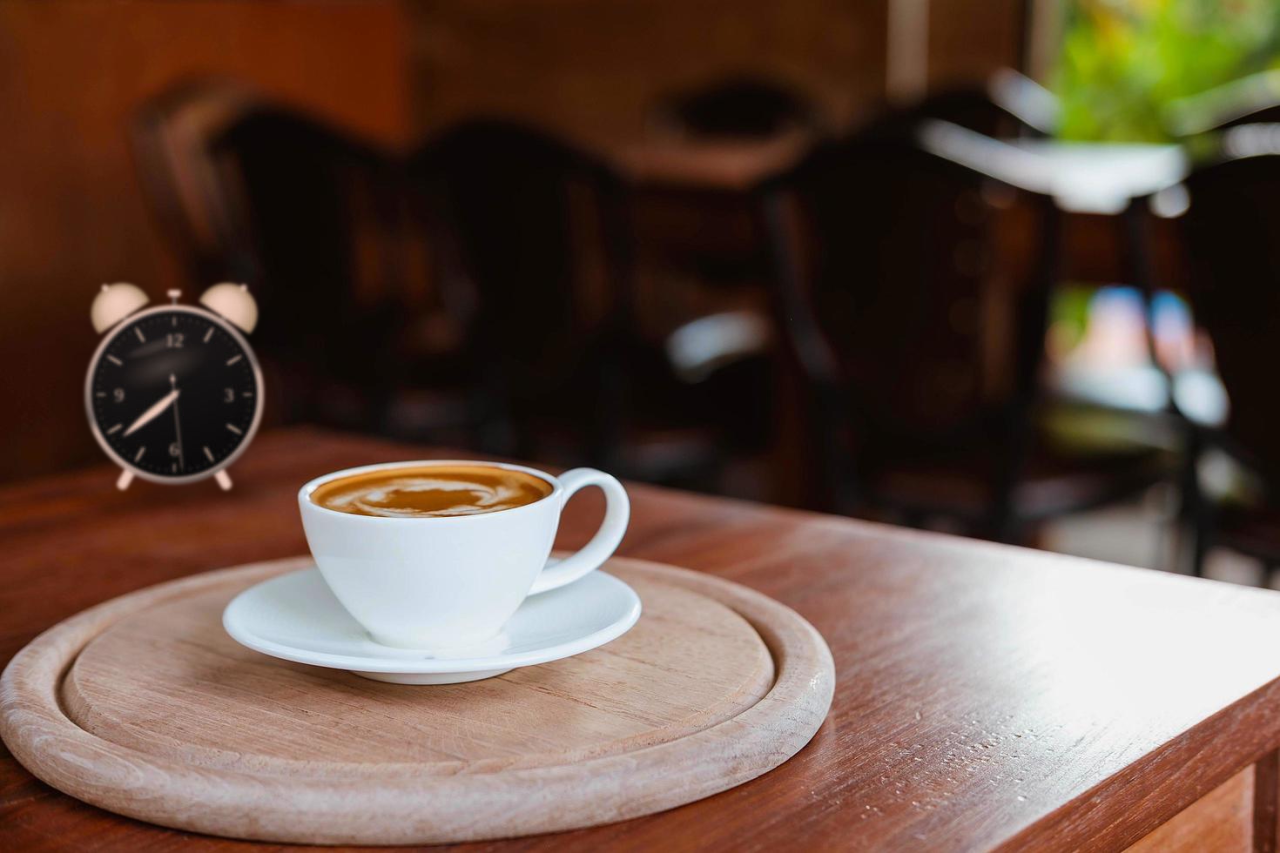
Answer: h=7 m=38 s=29
